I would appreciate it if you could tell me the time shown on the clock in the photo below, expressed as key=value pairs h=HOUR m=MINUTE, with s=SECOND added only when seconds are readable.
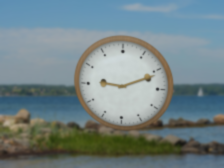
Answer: h=9 m=11
